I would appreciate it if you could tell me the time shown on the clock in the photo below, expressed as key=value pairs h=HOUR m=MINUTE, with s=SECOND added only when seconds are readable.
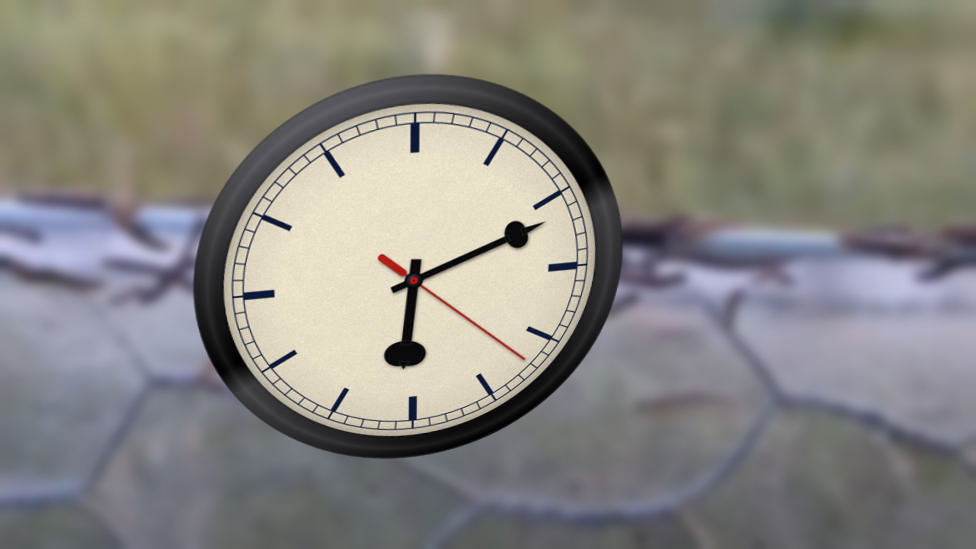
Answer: h=6 m=11 s=22
